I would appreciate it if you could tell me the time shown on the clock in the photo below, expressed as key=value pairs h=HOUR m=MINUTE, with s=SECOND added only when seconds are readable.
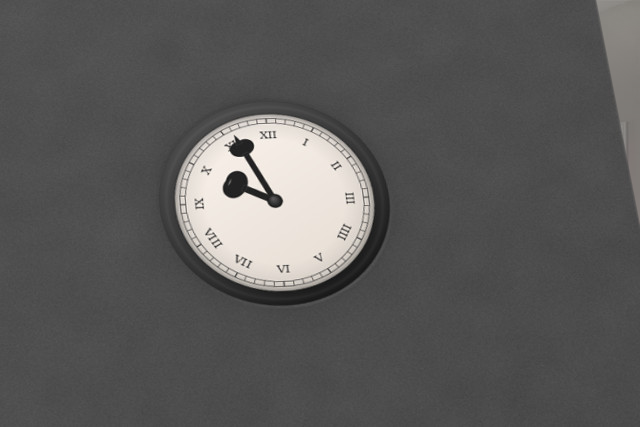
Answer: h=9 m=56
